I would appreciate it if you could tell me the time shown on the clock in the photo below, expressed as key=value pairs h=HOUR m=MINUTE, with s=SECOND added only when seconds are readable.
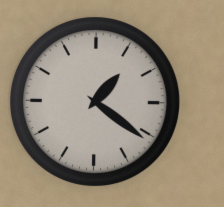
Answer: h=1 m=21
